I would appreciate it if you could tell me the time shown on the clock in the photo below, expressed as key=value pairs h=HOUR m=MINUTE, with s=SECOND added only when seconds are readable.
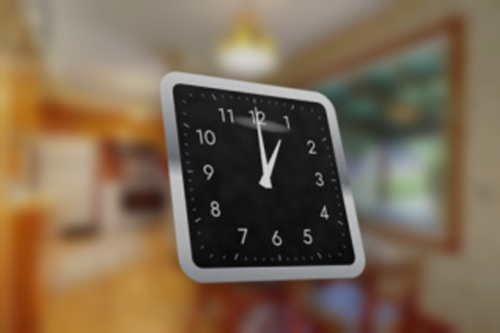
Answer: h=1 m=0
